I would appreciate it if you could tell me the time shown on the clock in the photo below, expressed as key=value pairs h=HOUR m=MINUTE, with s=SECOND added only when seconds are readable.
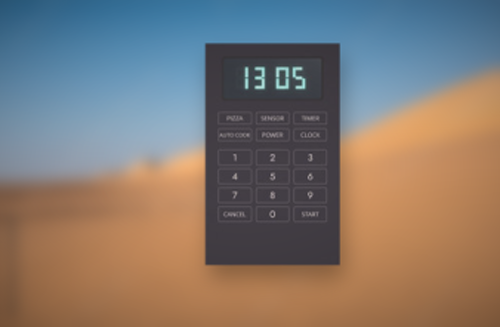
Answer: h=13 m=5
